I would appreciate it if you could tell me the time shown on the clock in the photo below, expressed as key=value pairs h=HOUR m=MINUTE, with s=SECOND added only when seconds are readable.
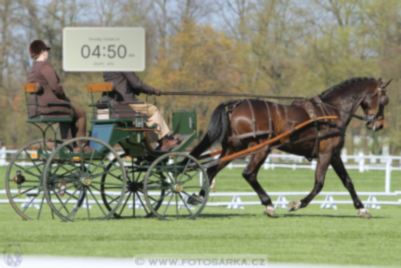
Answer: h=4 m=50
